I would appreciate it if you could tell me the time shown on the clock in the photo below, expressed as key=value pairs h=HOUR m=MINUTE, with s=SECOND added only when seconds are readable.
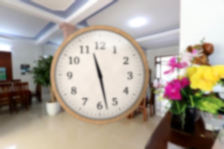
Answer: h=11 m=28
